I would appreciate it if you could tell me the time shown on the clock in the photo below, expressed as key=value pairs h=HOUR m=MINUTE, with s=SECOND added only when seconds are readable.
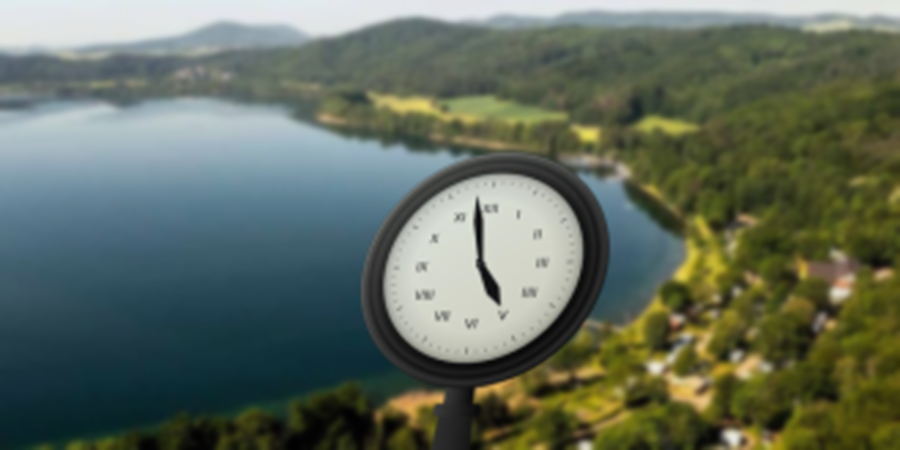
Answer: h=4 m=58
